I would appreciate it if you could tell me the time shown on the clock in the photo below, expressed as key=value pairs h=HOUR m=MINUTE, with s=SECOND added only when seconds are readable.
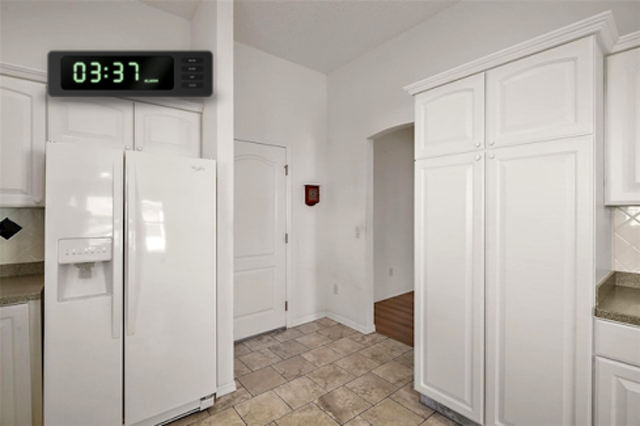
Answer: h=3 m=37
